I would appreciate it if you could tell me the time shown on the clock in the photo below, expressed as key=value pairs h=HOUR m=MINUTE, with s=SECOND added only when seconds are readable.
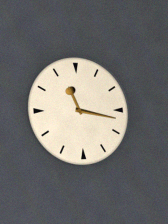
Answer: h=11 m=17
